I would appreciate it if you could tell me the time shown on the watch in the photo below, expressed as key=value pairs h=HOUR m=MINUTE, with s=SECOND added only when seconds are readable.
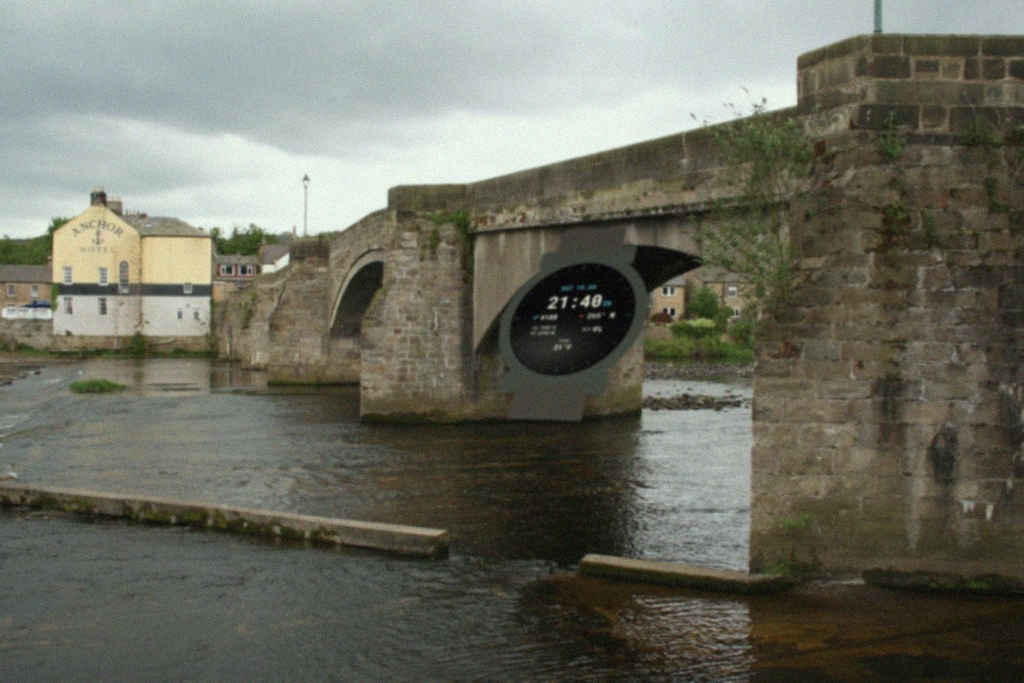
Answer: h=21 m=40
